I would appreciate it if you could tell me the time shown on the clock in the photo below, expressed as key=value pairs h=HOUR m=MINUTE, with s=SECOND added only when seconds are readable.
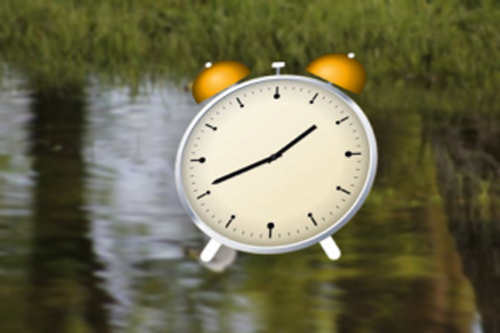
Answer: h=1 m=41
